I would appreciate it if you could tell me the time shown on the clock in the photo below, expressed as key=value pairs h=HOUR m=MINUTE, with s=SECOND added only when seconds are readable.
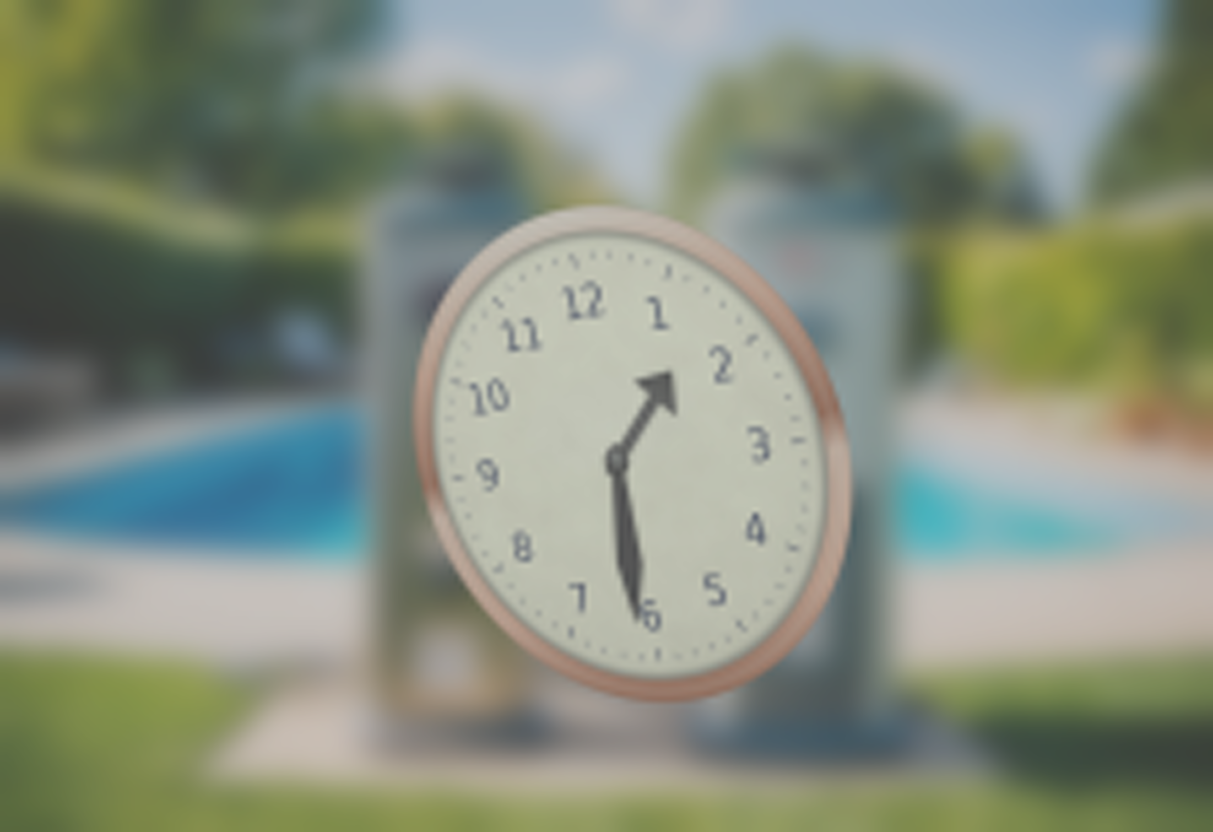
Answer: h=1 m=31
